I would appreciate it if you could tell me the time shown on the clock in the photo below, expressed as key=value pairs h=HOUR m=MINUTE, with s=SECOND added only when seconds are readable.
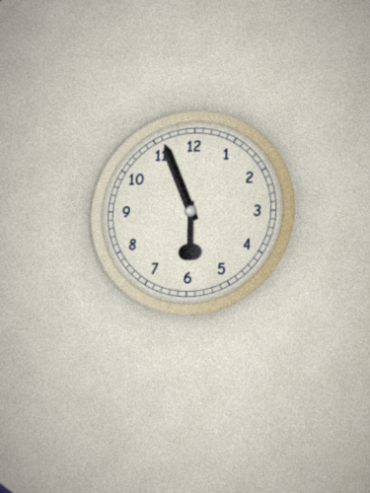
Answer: h=5 m=56
